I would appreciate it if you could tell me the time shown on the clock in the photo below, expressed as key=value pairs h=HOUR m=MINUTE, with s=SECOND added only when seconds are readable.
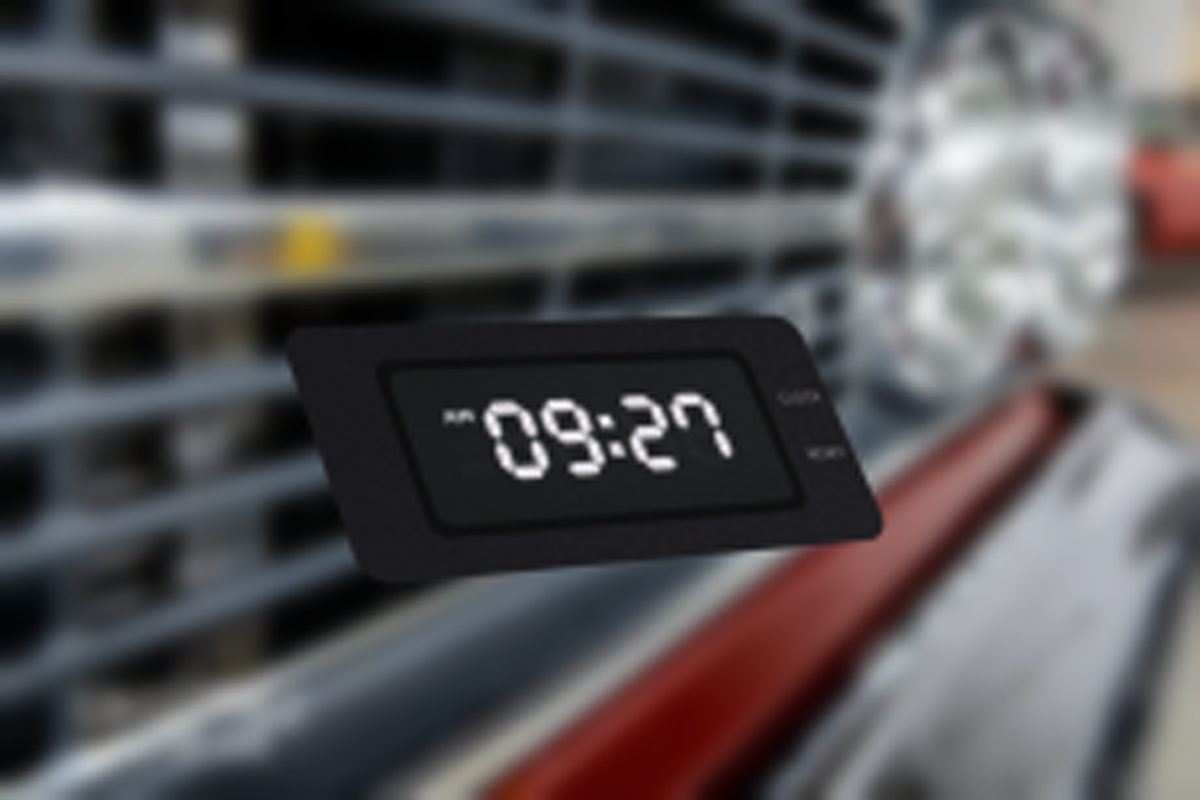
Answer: h=9 m=27
